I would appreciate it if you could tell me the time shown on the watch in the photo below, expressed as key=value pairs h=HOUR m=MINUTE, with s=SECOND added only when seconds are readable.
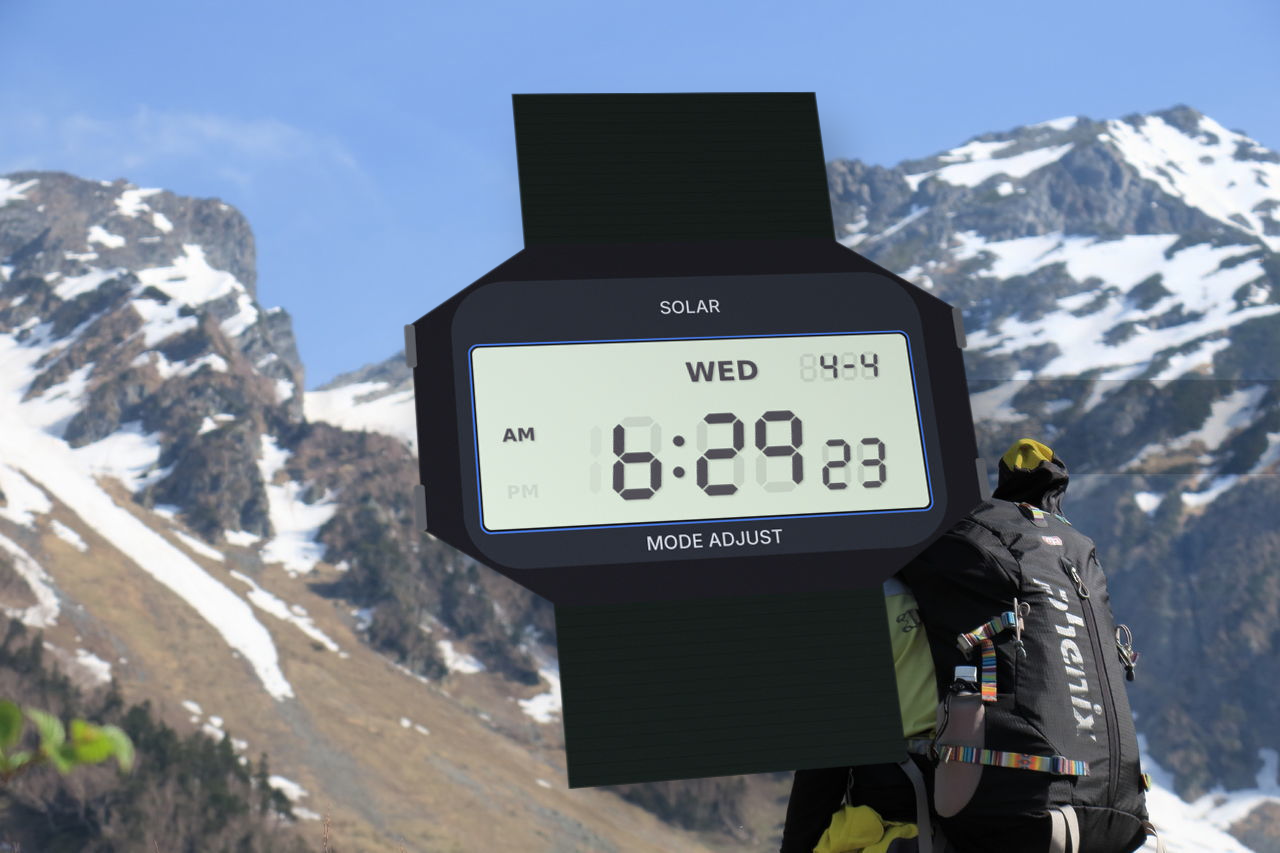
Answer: h=6 m=29 s=23
